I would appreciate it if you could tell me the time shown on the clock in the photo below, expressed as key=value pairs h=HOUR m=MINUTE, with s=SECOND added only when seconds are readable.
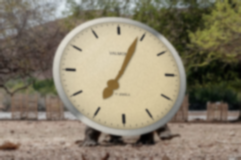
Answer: h=7 m=4
